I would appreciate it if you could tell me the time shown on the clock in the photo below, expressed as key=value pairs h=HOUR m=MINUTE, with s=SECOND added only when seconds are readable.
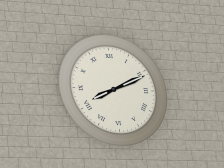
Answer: h=8 m=11
